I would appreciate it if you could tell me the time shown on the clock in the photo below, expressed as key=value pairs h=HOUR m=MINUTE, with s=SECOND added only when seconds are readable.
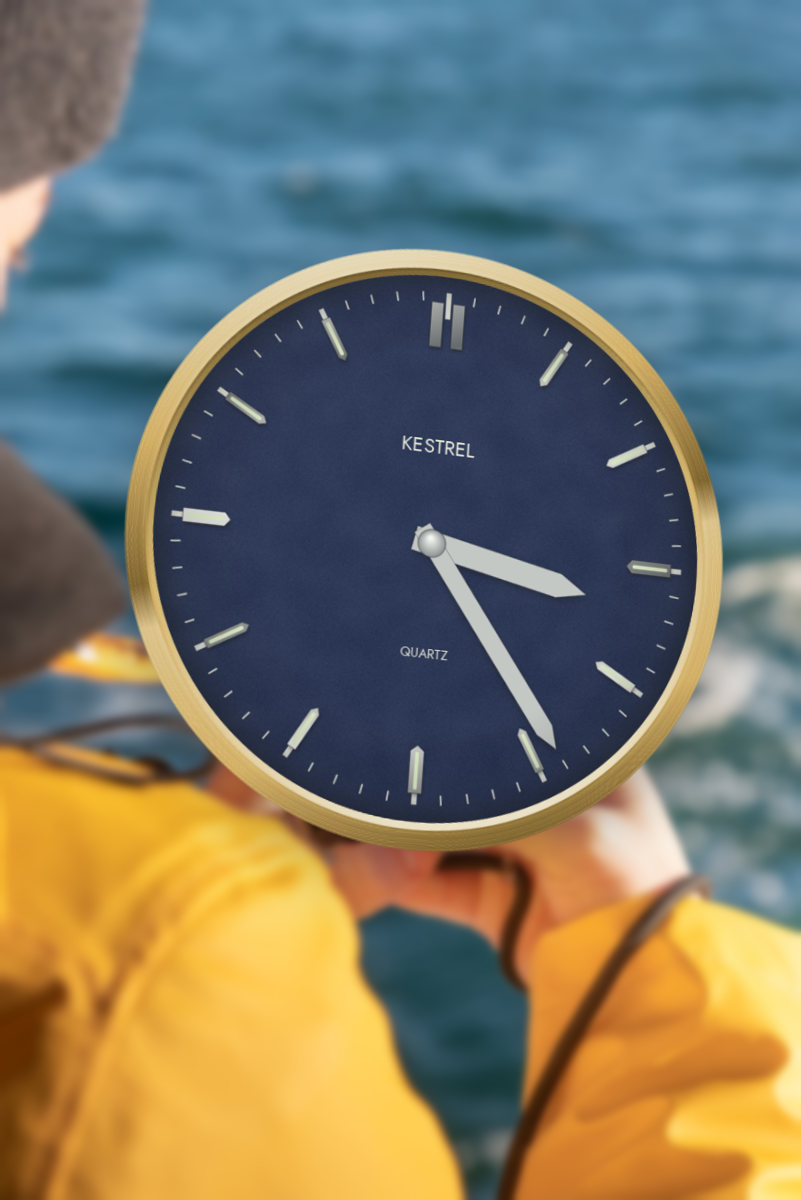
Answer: h=3 m=24
